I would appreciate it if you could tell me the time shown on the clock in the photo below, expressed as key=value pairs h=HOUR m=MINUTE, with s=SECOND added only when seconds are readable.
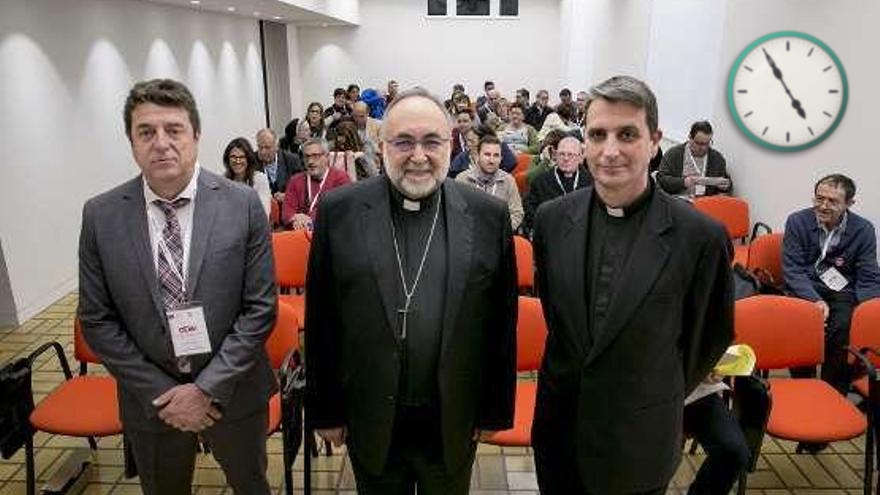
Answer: h=4 m=55
